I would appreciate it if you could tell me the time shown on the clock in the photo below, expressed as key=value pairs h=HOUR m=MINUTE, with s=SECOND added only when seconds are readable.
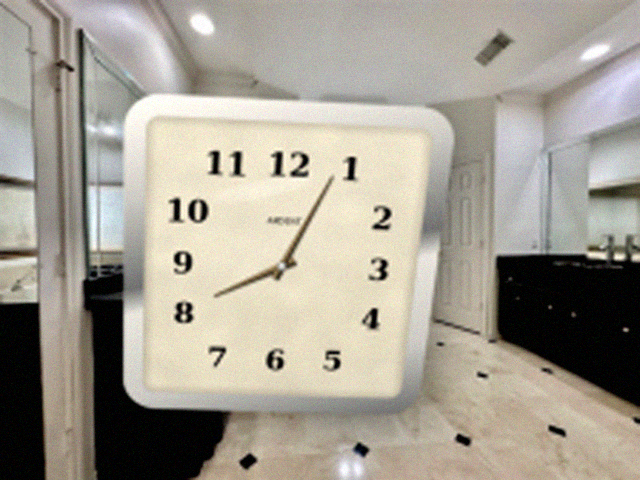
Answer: h=8 m=4
